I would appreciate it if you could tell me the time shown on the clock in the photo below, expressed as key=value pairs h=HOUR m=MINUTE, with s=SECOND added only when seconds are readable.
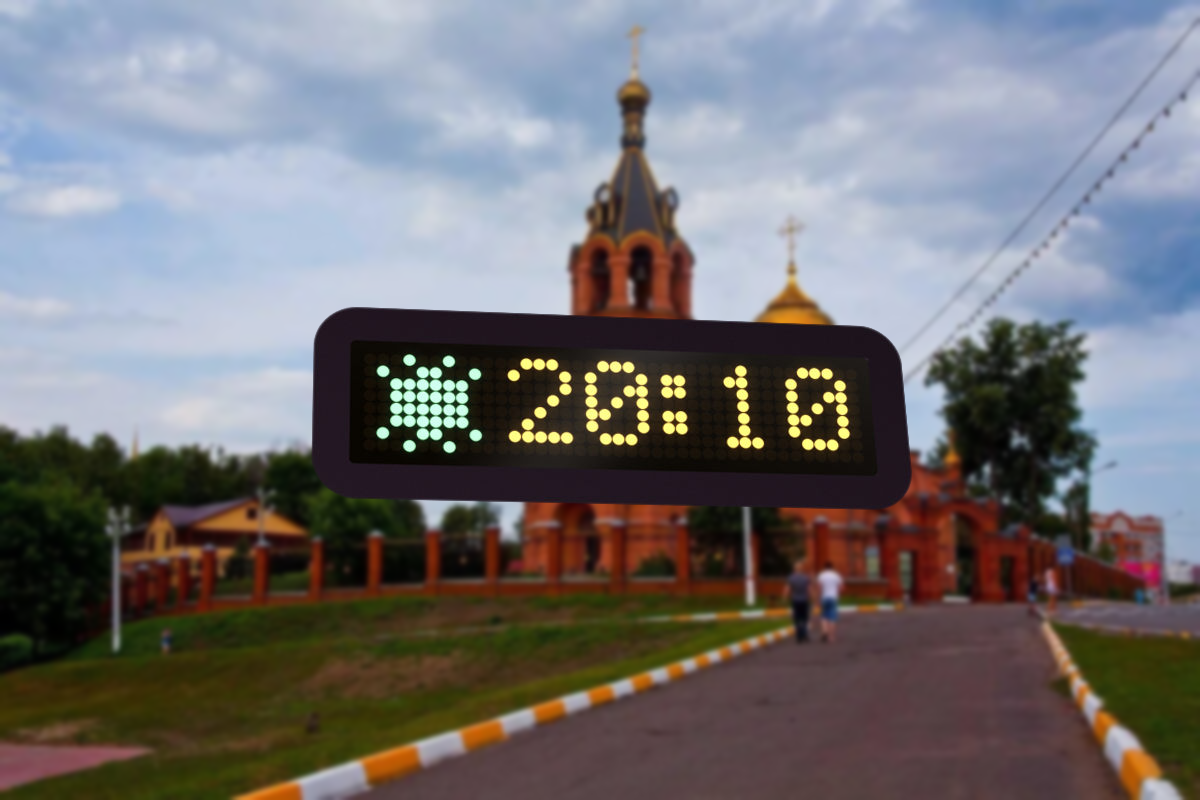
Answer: h=20 m=10
